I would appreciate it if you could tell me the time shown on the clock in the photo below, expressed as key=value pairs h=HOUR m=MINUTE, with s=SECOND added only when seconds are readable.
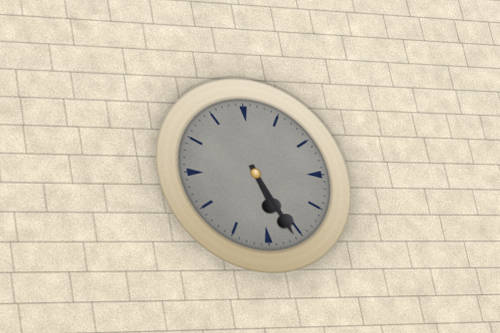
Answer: h=5 m=26
